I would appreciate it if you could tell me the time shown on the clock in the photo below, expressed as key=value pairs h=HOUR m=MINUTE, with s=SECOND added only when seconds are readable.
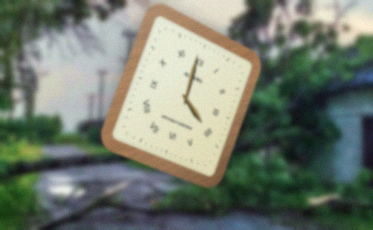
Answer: h=3 m=59
